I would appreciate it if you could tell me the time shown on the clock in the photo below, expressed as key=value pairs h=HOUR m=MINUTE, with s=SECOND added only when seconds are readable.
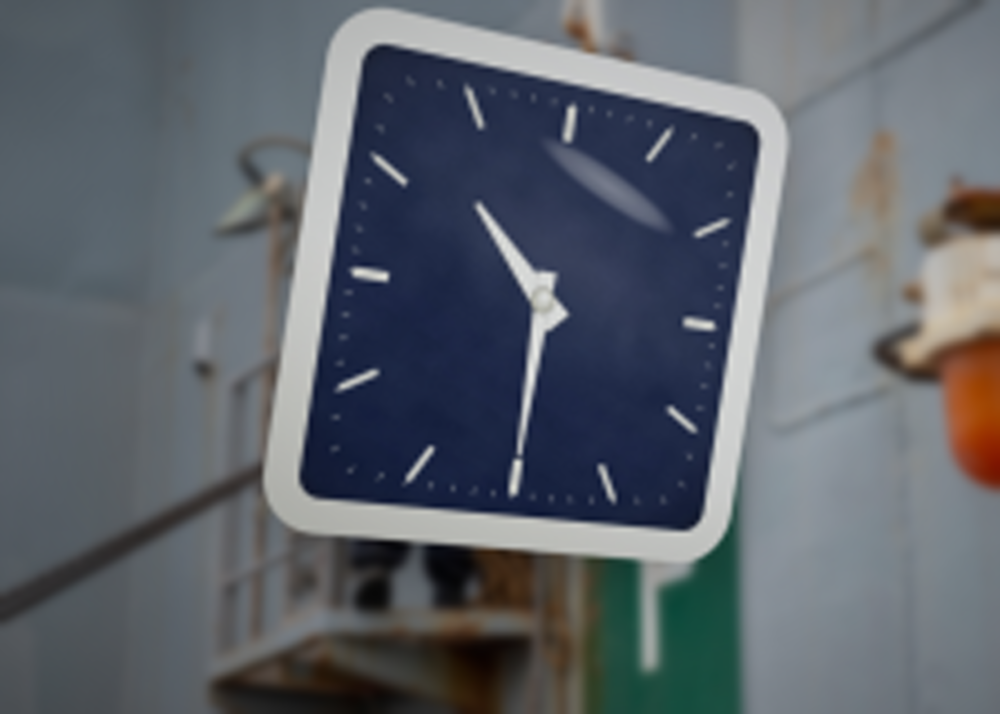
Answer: h=10 m=30
